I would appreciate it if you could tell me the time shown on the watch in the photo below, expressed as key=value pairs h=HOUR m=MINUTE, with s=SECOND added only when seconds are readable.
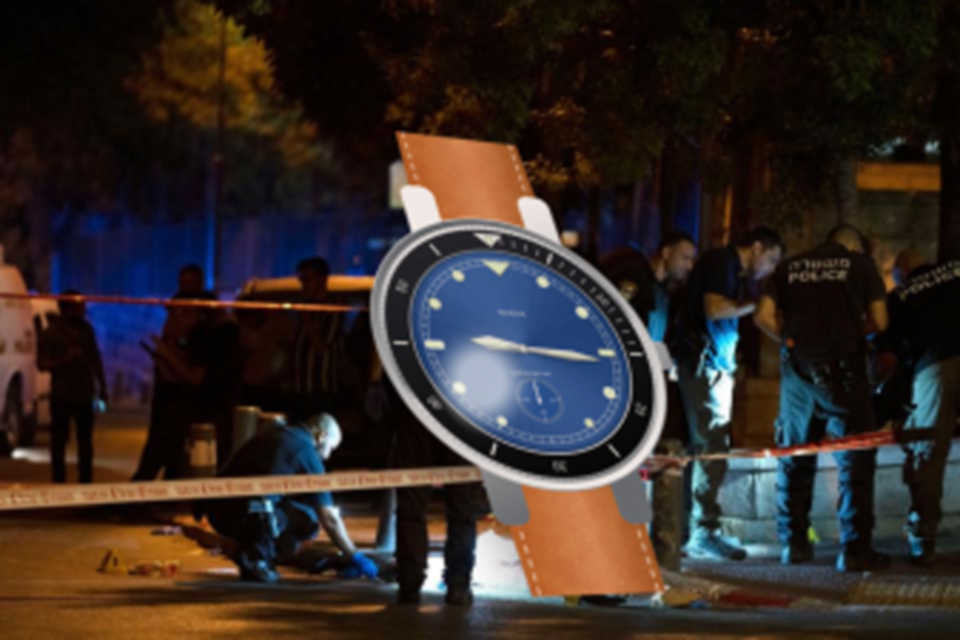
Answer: h=9 m=16
